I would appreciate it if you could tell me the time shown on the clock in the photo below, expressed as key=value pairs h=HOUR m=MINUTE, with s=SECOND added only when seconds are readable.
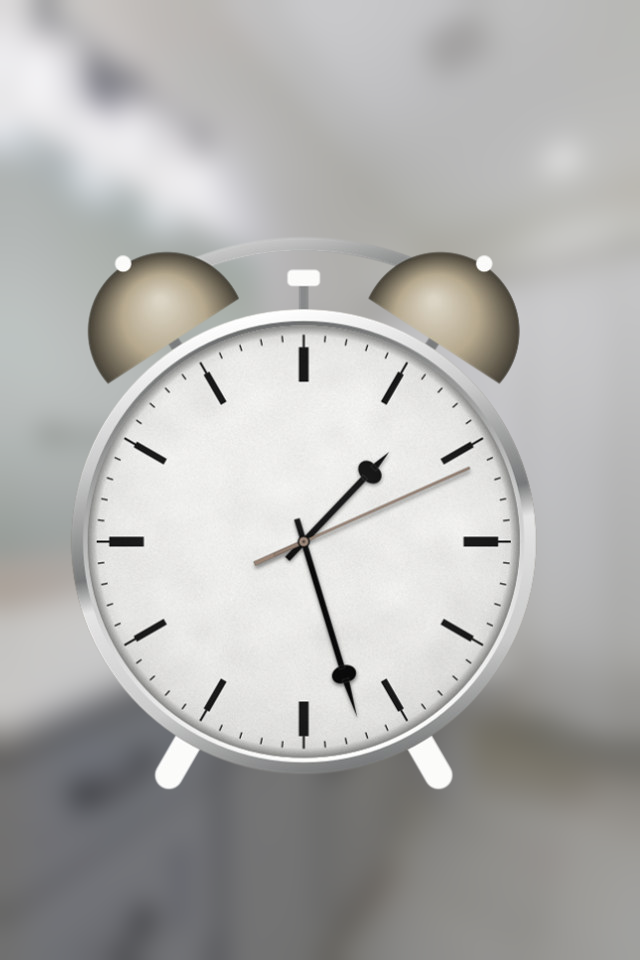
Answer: h=1 m=27 s=11
